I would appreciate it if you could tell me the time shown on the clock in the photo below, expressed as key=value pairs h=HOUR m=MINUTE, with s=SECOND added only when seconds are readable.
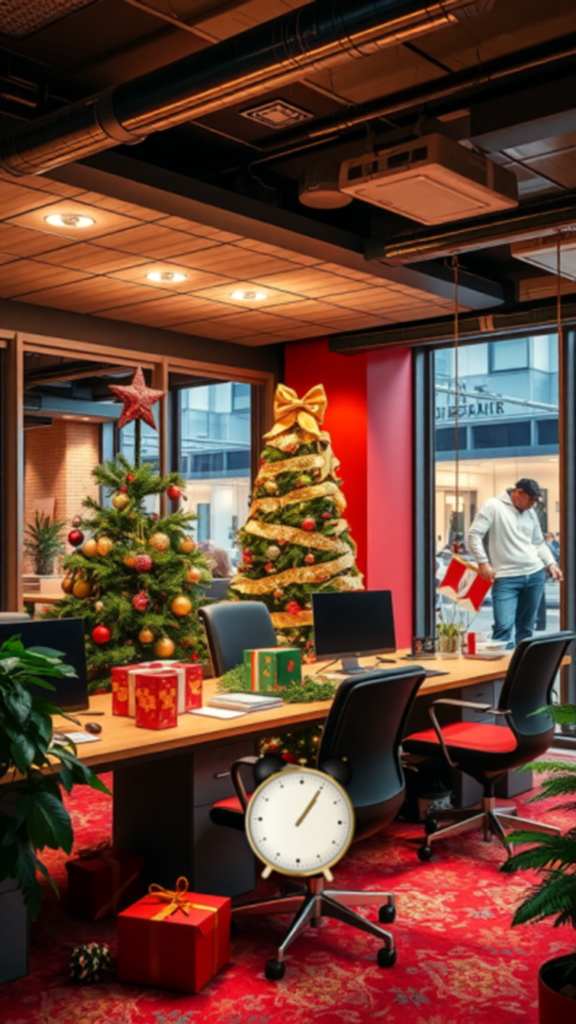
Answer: h=1 m=5
